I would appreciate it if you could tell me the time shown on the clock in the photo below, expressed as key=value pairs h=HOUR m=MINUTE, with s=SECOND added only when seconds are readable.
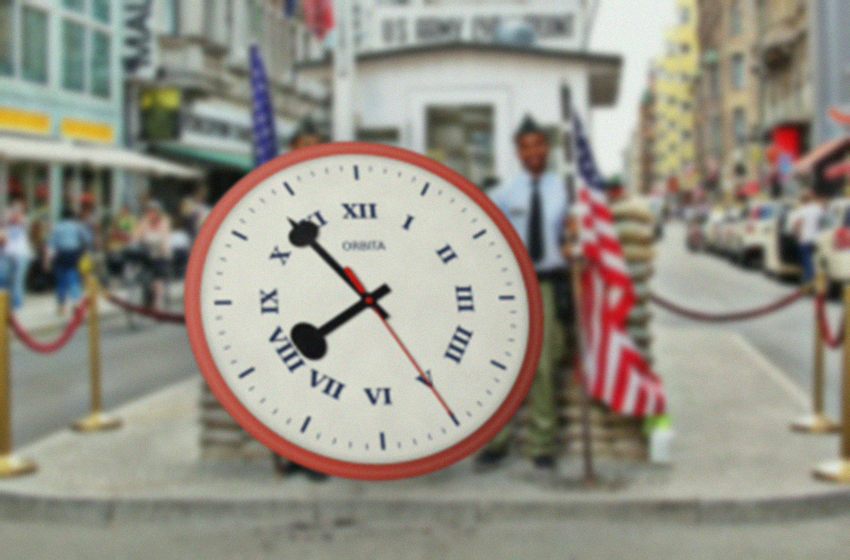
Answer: h=7 m=53 s=25
